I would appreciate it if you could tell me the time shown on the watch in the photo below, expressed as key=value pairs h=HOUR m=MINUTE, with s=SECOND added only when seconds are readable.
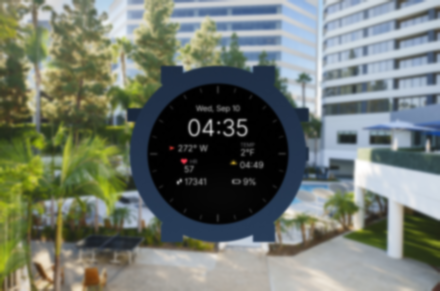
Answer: h=4 m=35
